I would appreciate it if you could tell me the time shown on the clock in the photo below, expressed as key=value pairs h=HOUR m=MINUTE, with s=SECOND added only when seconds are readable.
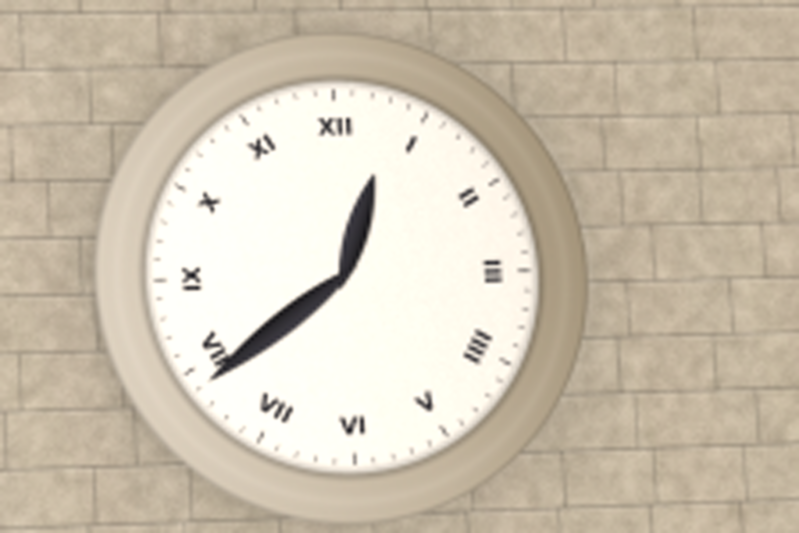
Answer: h=12 m=39
